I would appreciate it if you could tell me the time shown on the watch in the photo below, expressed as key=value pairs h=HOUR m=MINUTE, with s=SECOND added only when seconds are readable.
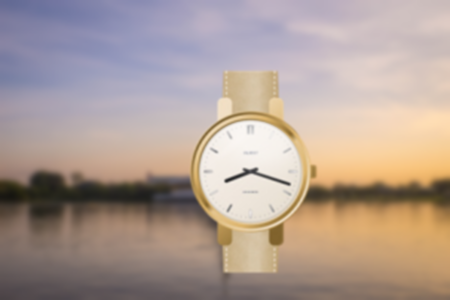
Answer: h=8 m=18
